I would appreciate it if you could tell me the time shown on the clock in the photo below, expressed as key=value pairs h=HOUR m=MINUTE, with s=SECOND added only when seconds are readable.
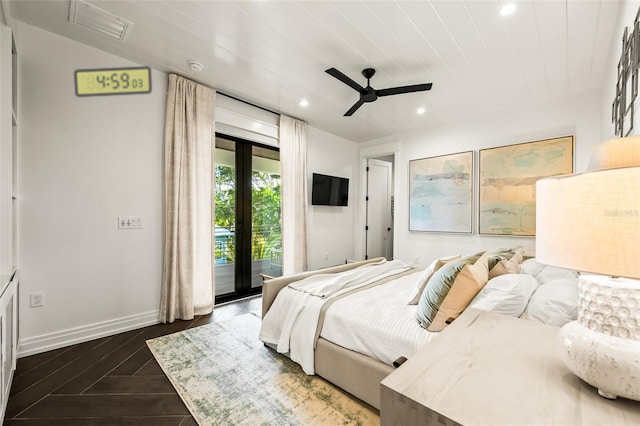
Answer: h=4 m=59
